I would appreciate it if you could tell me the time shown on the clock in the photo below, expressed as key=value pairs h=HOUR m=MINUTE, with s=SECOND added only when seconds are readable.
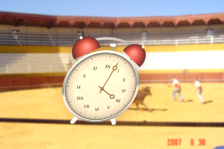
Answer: h=4 m=3
